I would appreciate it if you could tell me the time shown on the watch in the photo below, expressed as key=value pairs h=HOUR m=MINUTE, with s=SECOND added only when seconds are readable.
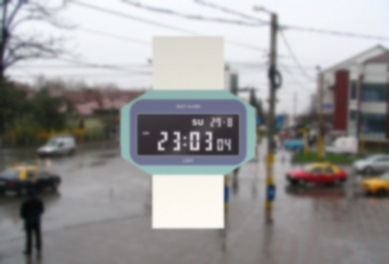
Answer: h=23 m=3 s=4
